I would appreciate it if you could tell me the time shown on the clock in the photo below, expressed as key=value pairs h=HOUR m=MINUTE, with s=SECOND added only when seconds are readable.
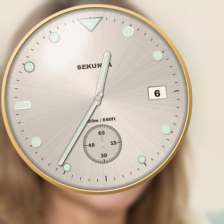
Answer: h=12 m=36
